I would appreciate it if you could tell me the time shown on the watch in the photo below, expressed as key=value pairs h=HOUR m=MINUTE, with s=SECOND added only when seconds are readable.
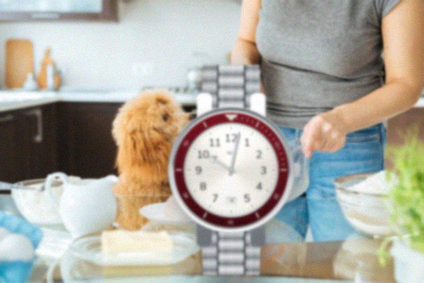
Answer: h=10 m=2
